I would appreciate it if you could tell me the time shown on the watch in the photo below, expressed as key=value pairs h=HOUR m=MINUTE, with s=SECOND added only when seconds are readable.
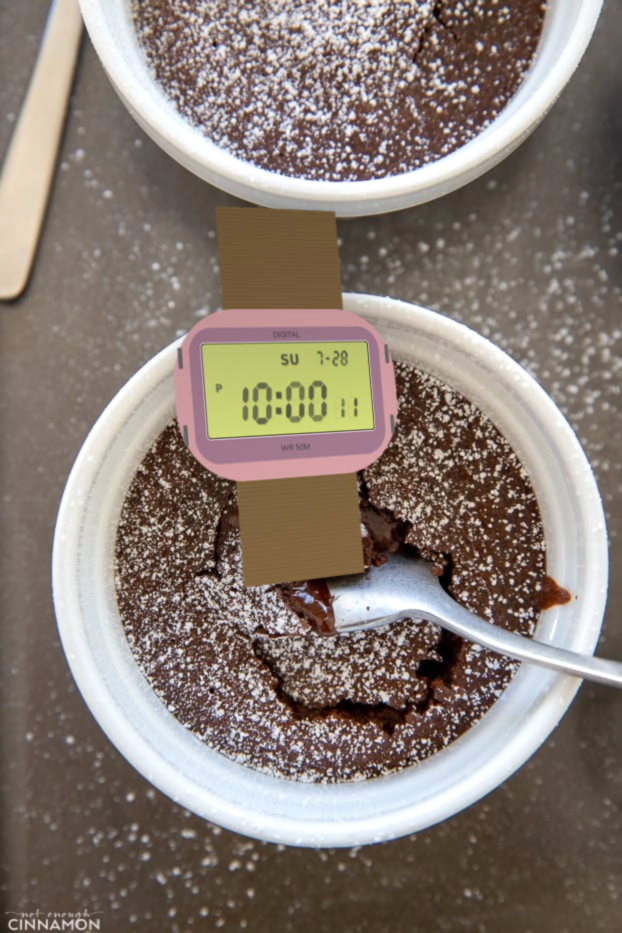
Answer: h=10 m=0 s=11
